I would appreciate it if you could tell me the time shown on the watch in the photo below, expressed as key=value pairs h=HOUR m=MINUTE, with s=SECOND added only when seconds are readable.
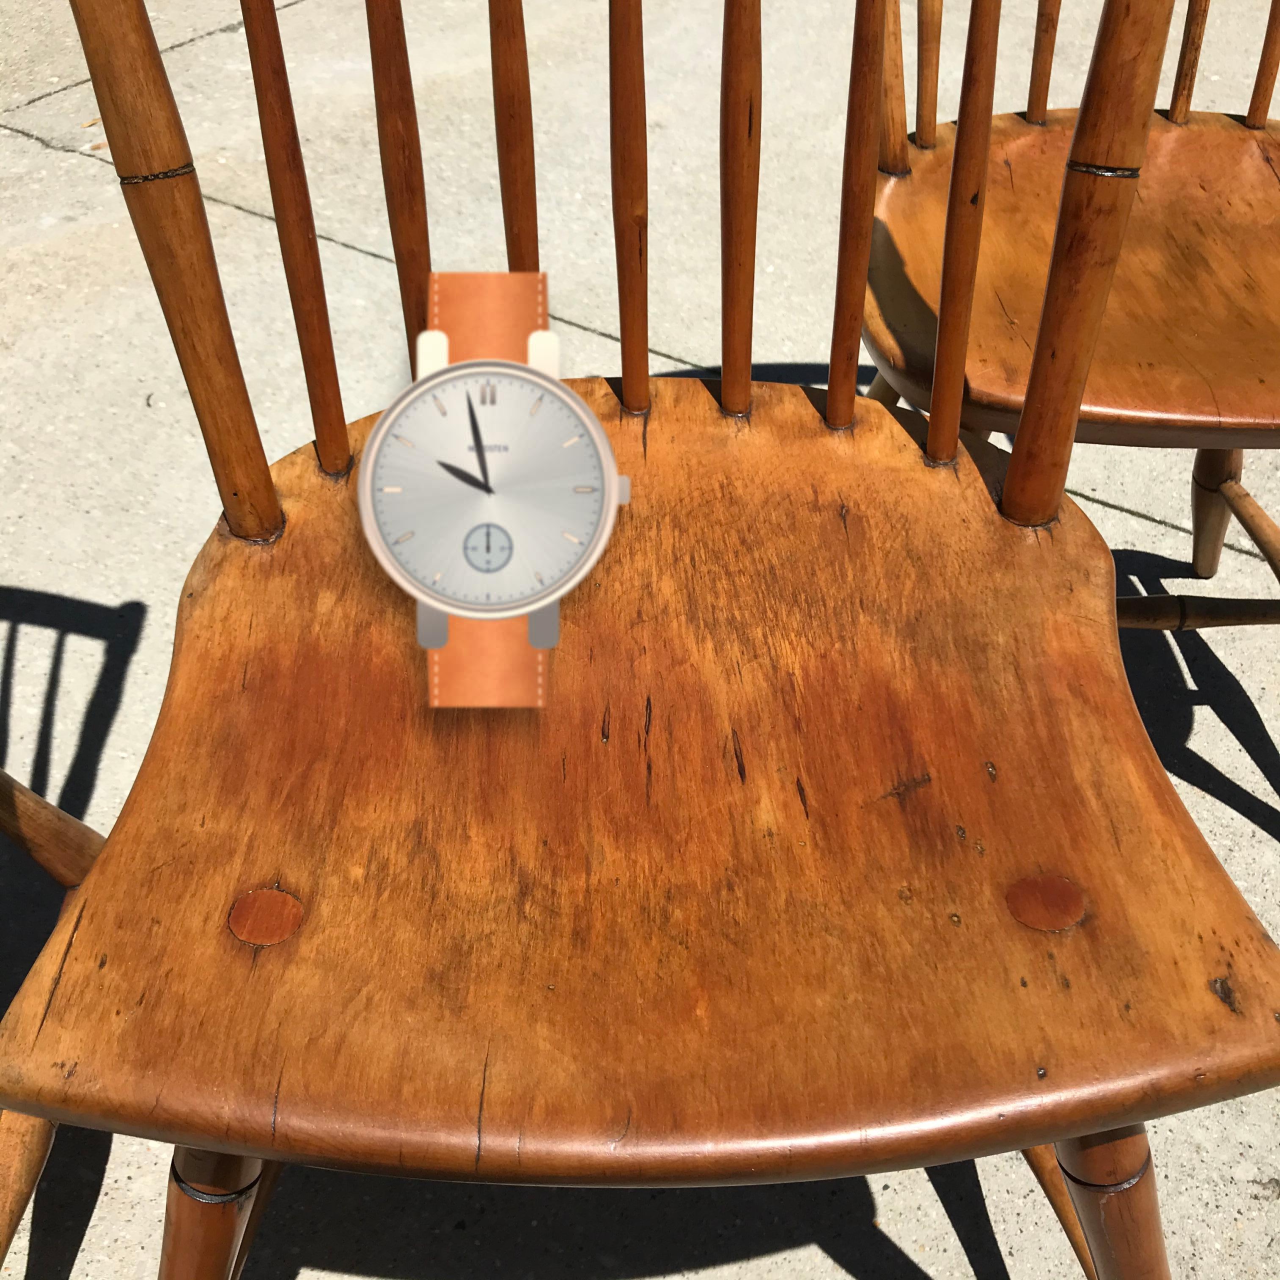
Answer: h=9 m=58
